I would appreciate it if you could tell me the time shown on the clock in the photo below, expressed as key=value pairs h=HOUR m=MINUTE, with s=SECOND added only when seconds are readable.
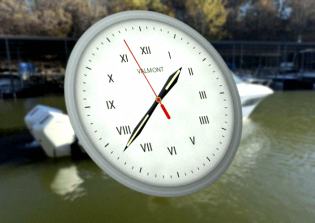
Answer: h=1 m=37 s=57
